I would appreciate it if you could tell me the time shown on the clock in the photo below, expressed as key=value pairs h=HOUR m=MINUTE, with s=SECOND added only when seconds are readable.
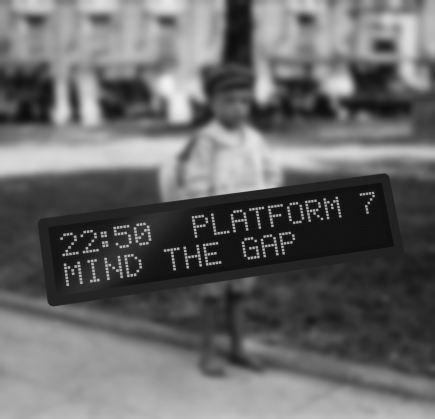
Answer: h=22 m=50
